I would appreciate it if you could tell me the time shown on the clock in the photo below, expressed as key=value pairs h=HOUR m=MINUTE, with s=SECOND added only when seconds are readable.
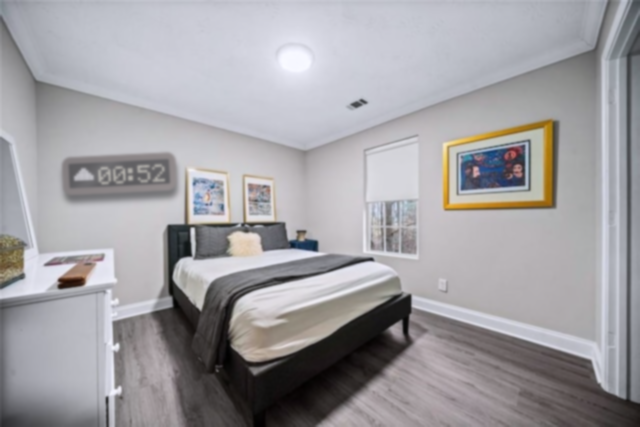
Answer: h=0 m=52
